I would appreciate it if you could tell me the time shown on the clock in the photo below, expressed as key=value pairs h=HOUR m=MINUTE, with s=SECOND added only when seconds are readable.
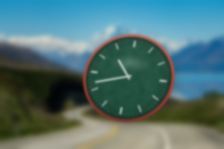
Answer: h=10 m=42
